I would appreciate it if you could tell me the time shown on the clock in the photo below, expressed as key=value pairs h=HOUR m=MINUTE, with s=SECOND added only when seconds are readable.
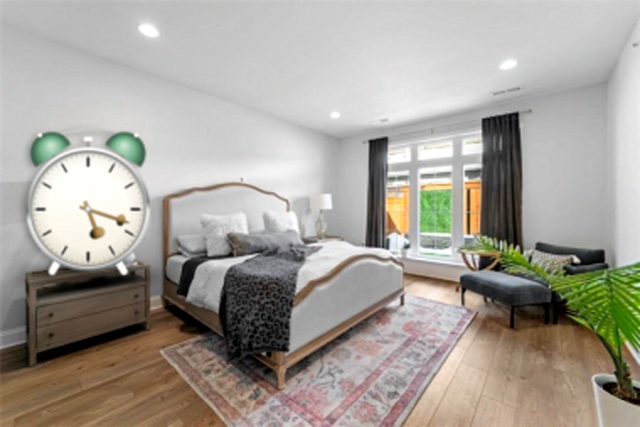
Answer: h=5 m=18
